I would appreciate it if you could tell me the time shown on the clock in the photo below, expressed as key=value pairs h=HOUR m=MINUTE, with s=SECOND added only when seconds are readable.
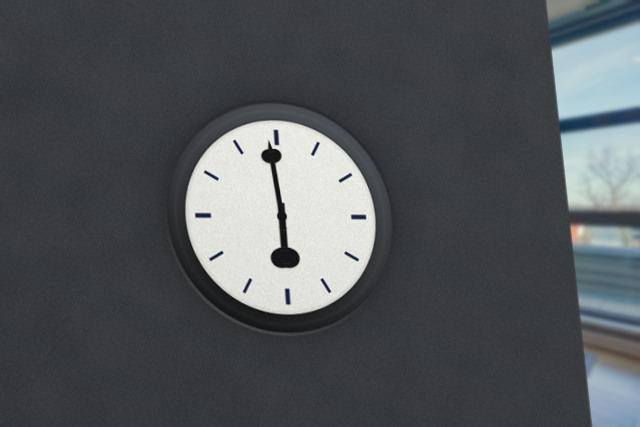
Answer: h=5 m=59
